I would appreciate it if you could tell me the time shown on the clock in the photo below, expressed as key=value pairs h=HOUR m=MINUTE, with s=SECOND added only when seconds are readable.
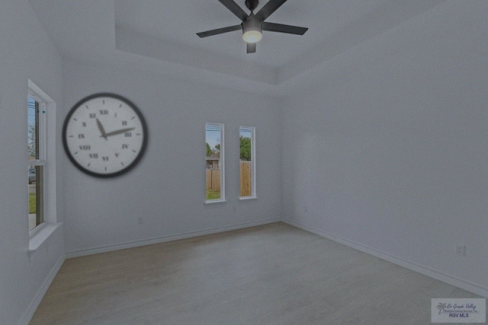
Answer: h=11 m=13
